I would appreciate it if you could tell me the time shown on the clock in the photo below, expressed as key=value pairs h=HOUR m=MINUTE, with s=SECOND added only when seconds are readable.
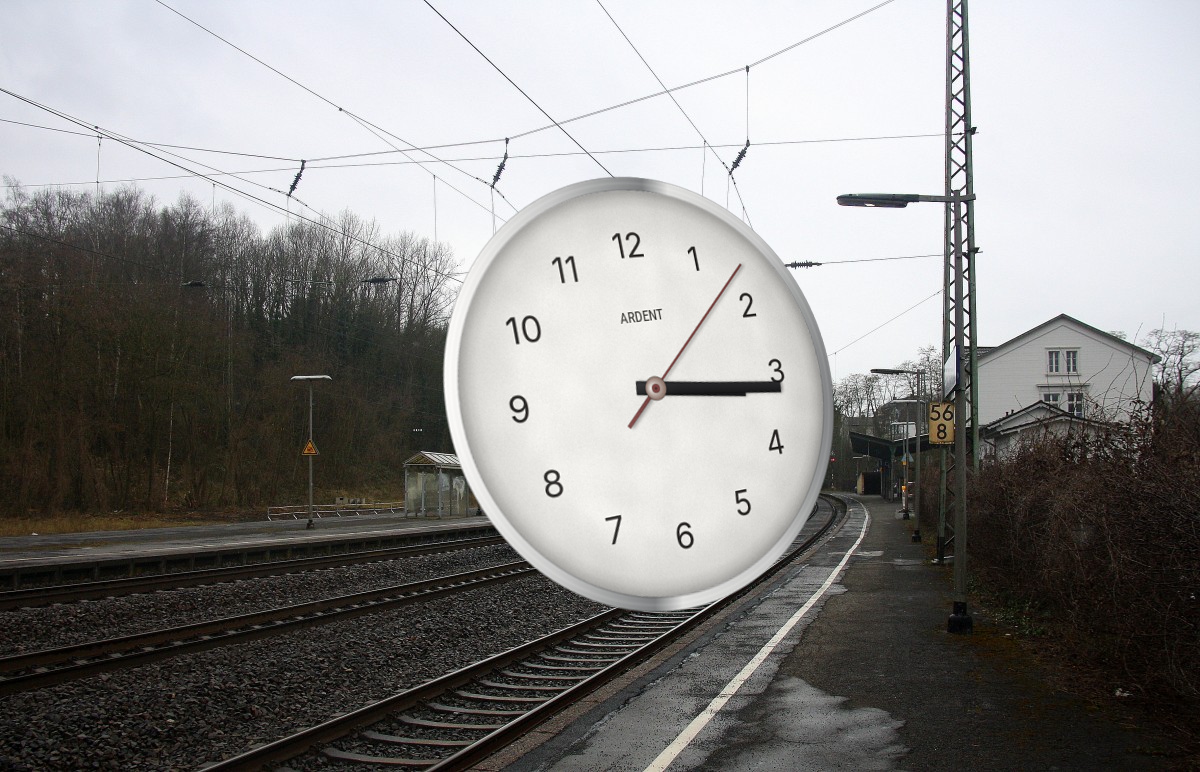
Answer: h=3 m=16 s=8
